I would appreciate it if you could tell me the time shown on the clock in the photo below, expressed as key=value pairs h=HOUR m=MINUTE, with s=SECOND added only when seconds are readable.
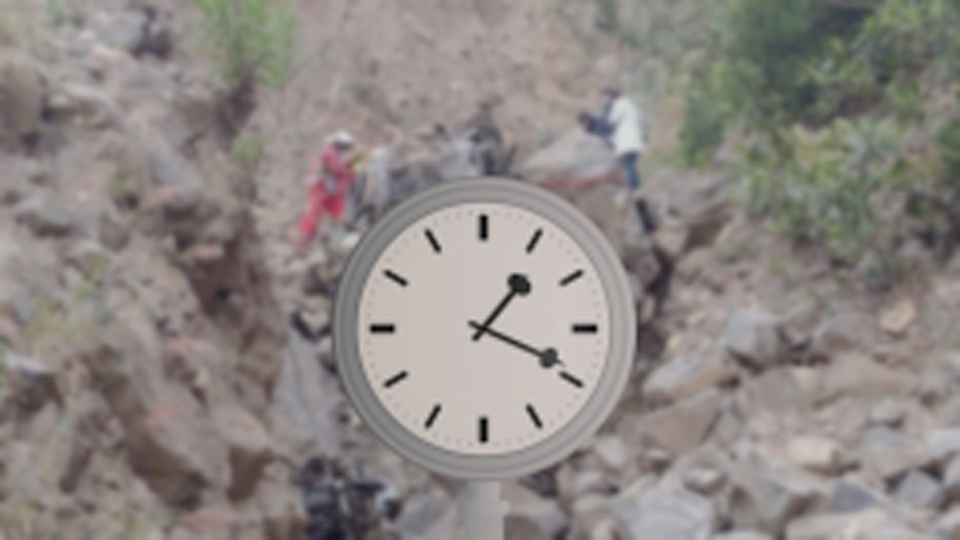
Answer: h=1 m=19
